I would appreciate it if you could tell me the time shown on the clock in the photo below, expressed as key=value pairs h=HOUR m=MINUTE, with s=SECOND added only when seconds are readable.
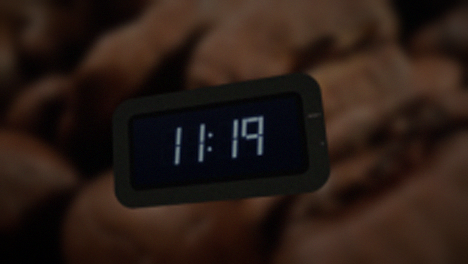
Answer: h=11 m=19
